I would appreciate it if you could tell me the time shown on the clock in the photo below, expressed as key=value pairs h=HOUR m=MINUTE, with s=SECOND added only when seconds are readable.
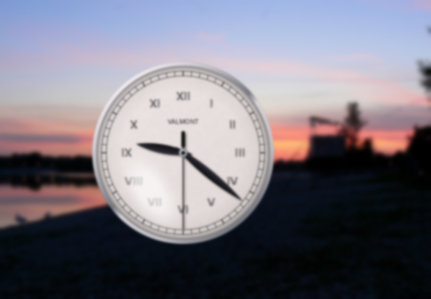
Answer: h=9 m=21 s=30
